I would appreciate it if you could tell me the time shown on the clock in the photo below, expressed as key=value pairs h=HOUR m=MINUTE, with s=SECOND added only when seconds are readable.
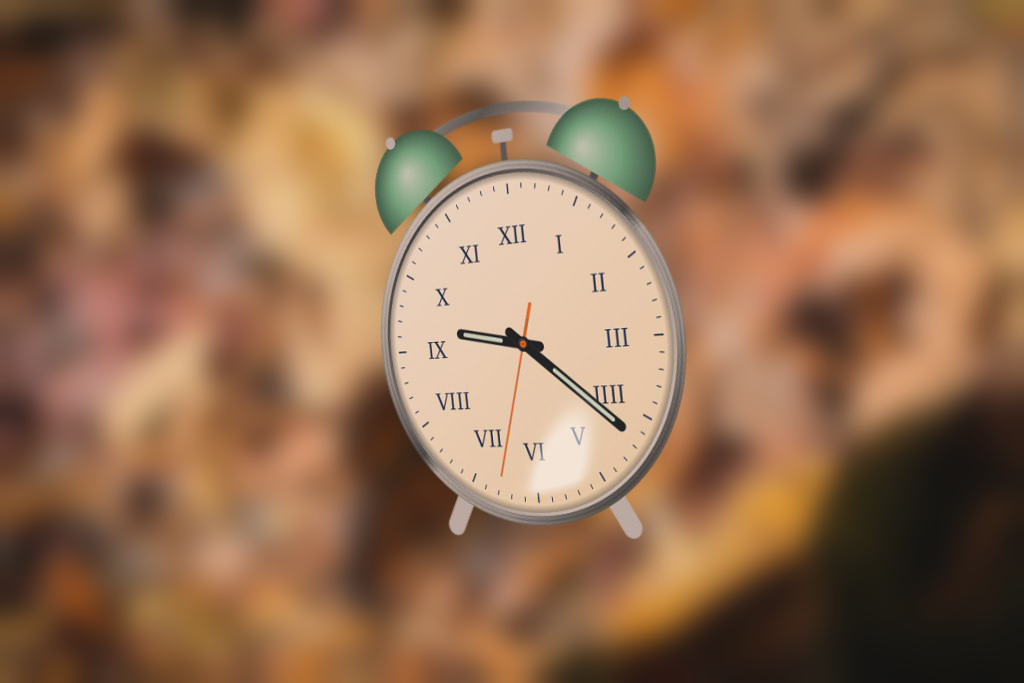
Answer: h=9 m=21 s=33
